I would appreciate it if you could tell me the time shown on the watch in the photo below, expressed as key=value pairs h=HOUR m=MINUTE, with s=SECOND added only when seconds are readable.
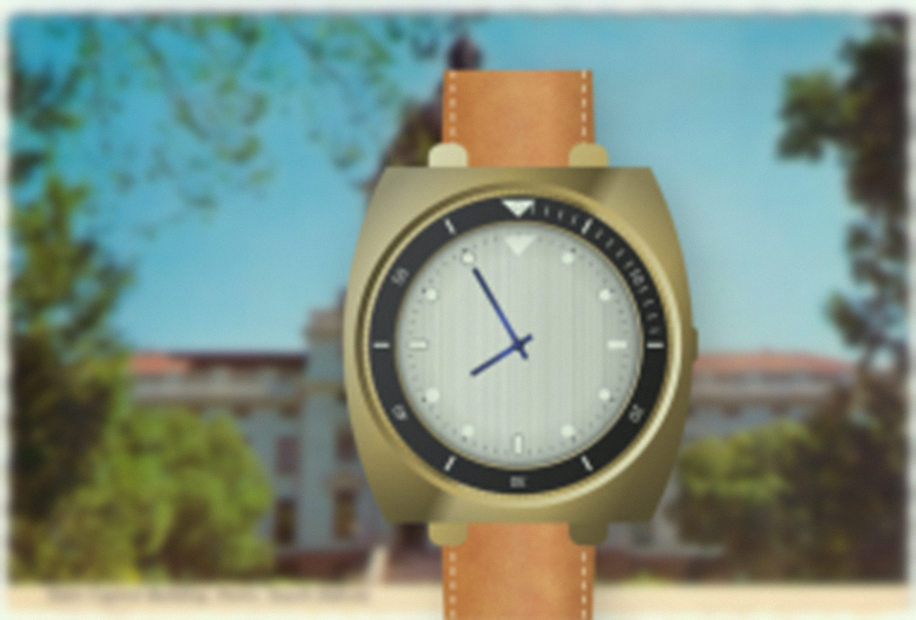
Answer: h=7 m=55
